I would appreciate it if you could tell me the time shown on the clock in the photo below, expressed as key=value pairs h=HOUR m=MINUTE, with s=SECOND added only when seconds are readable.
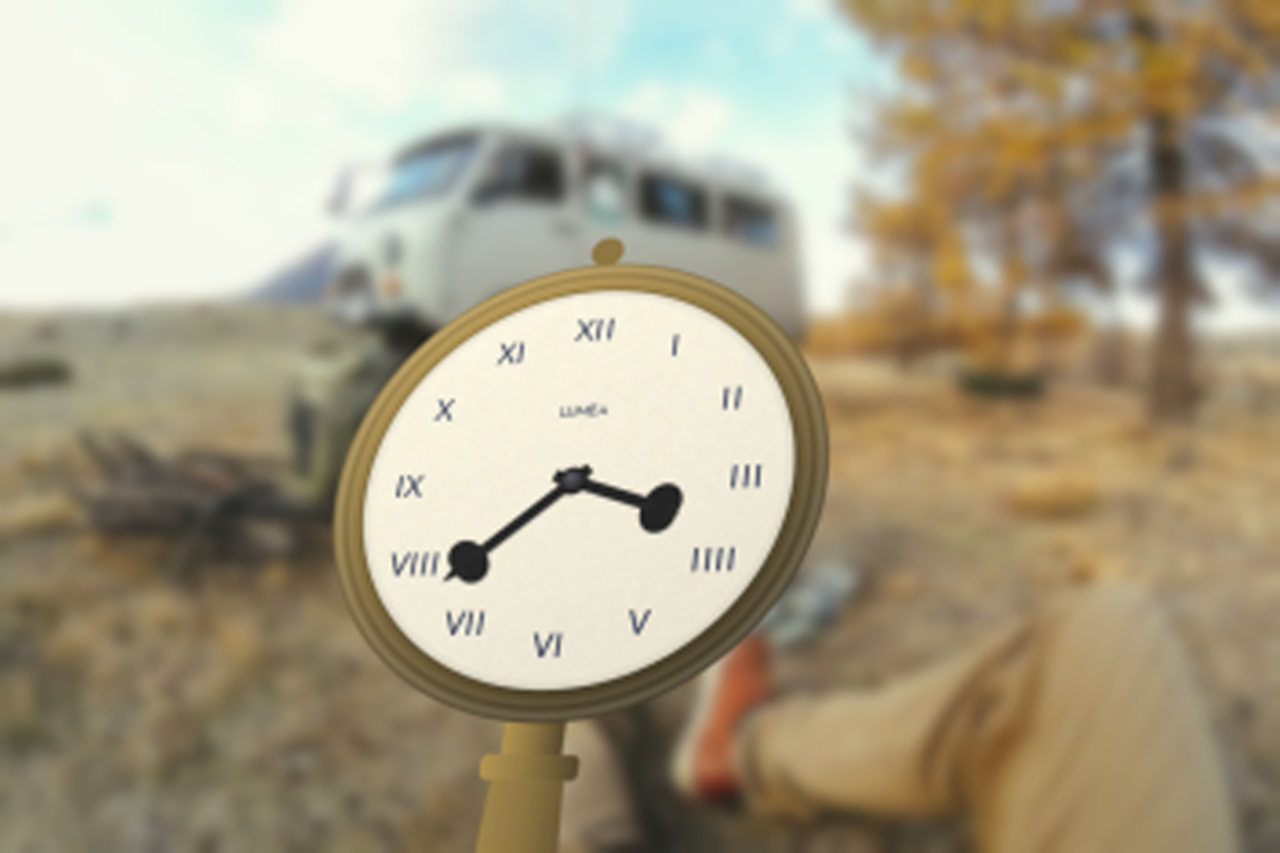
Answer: h=3 m=38
